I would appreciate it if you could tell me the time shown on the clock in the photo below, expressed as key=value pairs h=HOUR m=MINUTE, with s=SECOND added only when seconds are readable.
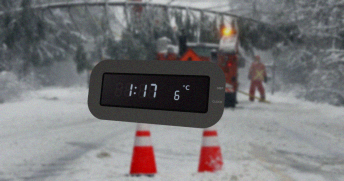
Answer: h=1 m=17
